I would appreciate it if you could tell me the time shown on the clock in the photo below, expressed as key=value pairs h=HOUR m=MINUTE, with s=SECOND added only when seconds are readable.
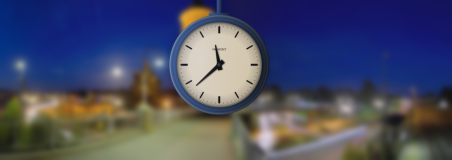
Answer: h=11 m=38
